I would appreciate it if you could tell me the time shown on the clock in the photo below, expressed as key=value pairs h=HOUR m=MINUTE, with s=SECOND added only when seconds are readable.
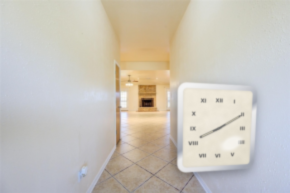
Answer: h=8 m=10
